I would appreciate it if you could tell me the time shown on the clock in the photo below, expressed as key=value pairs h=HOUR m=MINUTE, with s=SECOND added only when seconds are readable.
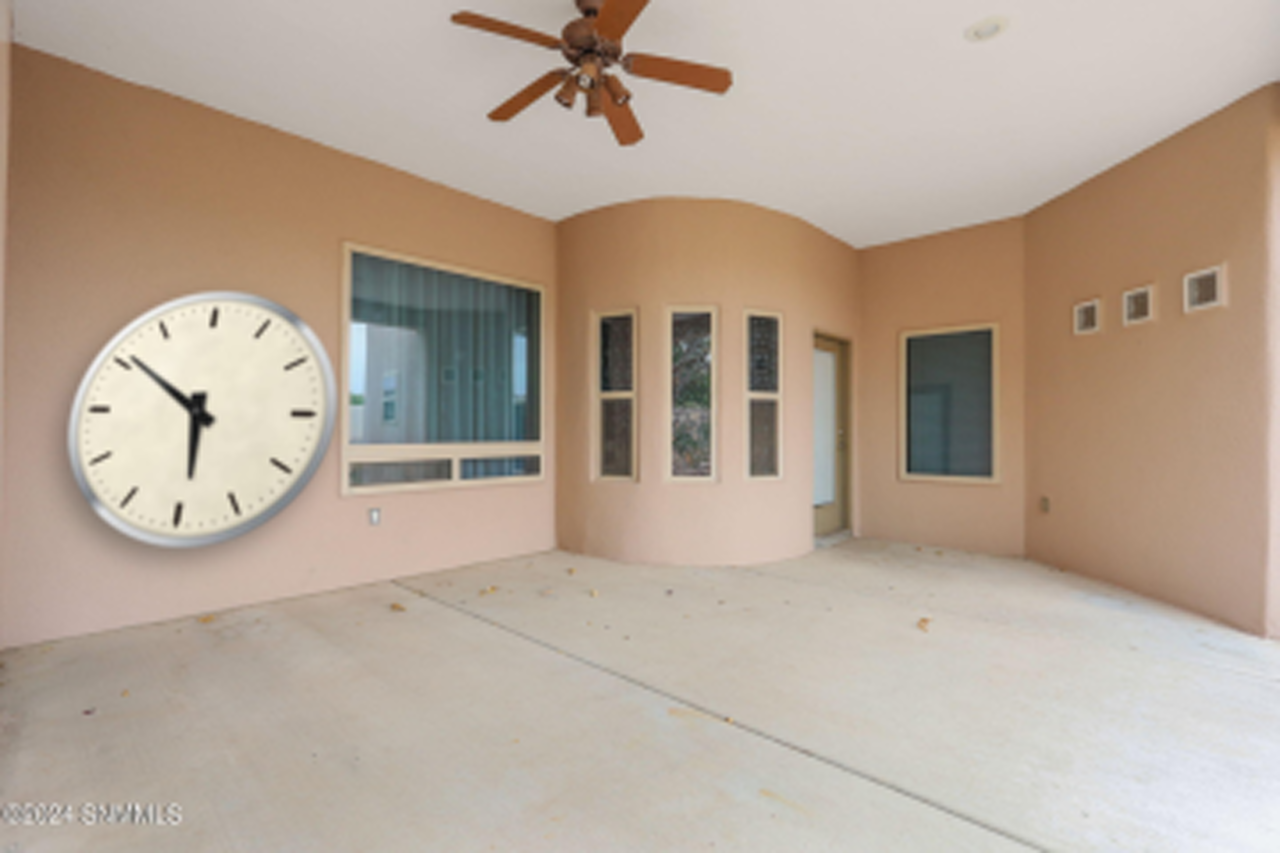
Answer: h=5 m=51
